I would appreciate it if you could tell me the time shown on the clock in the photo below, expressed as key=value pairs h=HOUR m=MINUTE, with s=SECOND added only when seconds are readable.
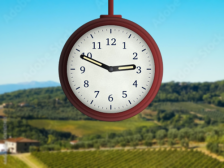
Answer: h=2 m=49
